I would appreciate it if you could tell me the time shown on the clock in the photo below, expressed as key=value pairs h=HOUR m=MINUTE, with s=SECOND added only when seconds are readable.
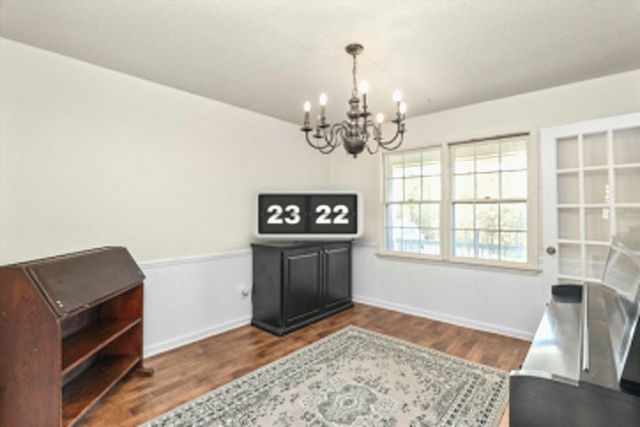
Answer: h=23 m=22
